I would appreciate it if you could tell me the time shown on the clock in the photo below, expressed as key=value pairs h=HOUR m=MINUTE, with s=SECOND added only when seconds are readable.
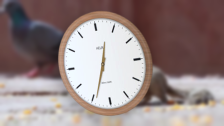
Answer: h=12 m=34
